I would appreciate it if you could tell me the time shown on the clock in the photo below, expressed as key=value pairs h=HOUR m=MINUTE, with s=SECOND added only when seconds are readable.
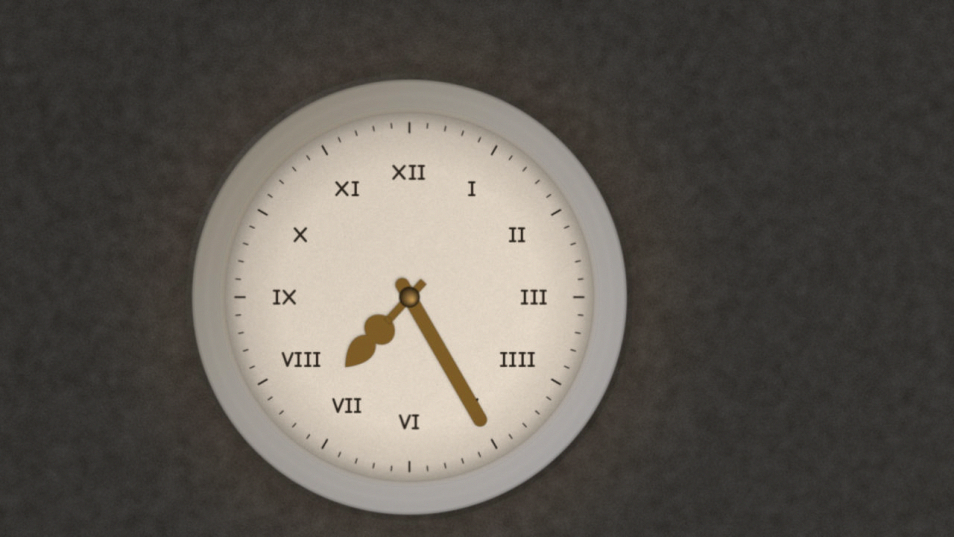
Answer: h=7 m=25
